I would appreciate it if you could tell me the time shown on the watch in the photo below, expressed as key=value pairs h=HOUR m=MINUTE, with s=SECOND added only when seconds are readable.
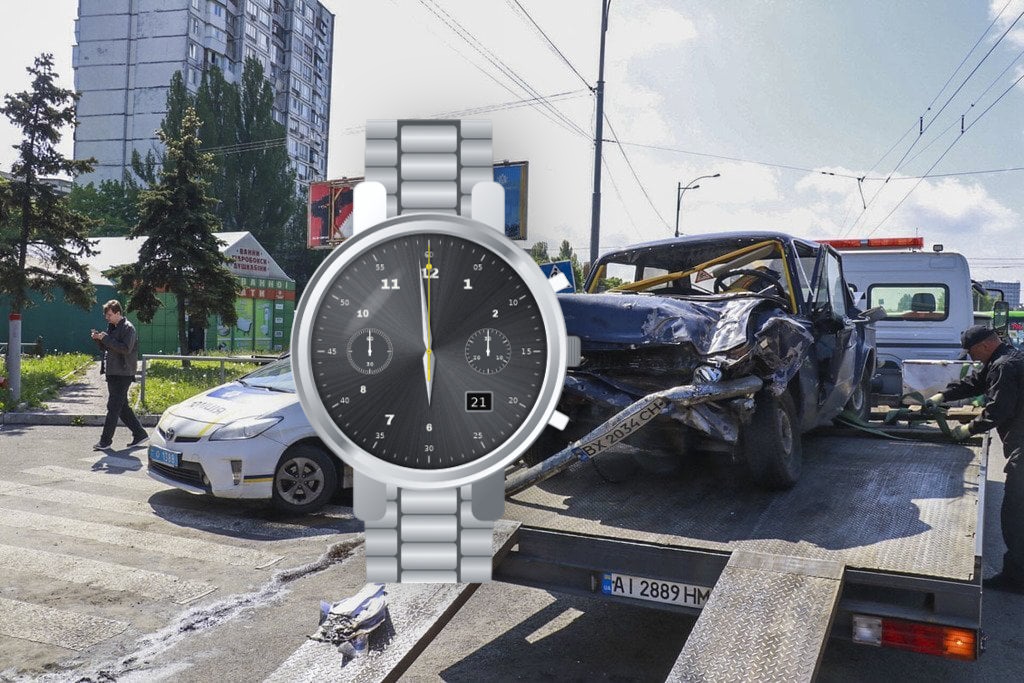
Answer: h=5 m=59
